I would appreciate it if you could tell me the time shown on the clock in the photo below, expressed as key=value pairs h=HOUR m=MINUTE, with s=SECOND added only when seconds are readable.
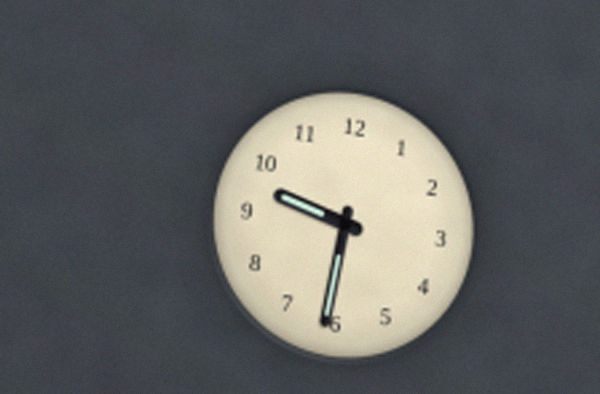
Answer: h=9 m=31
